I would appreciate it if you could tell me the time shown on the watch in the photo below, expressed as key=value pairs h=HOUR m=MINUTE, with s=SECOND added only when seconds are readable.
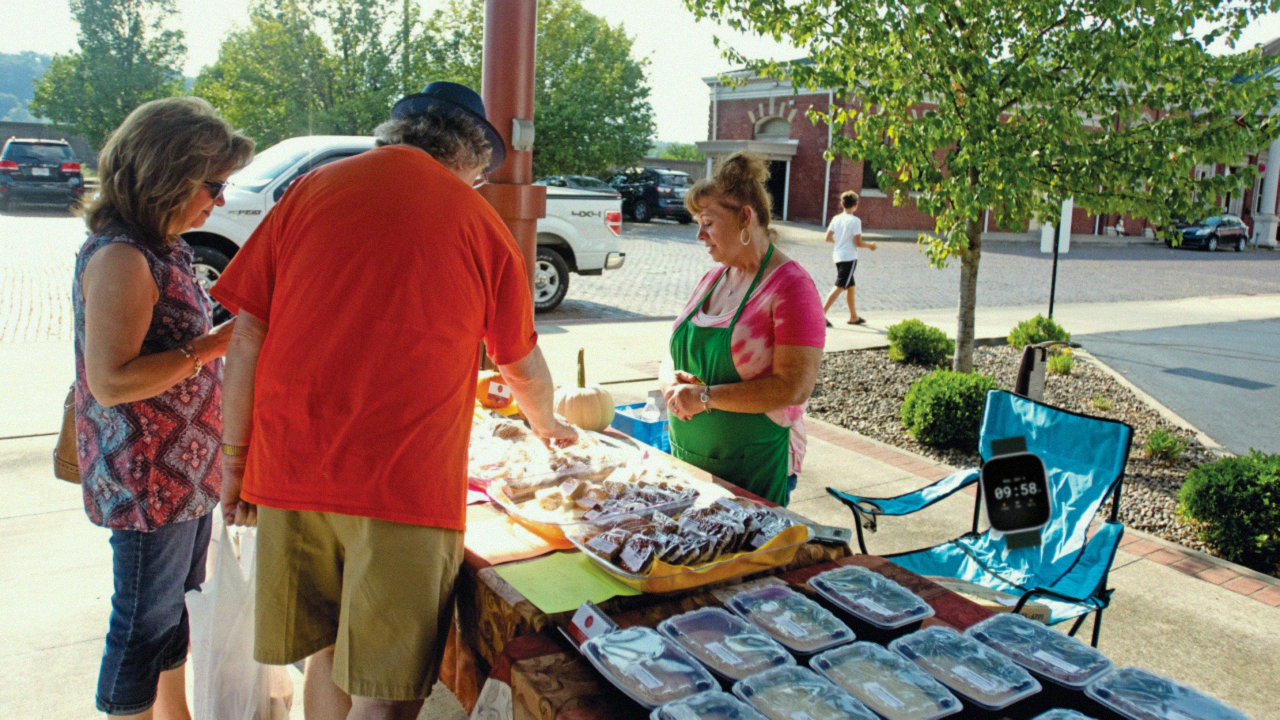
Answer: h=9 m=58
